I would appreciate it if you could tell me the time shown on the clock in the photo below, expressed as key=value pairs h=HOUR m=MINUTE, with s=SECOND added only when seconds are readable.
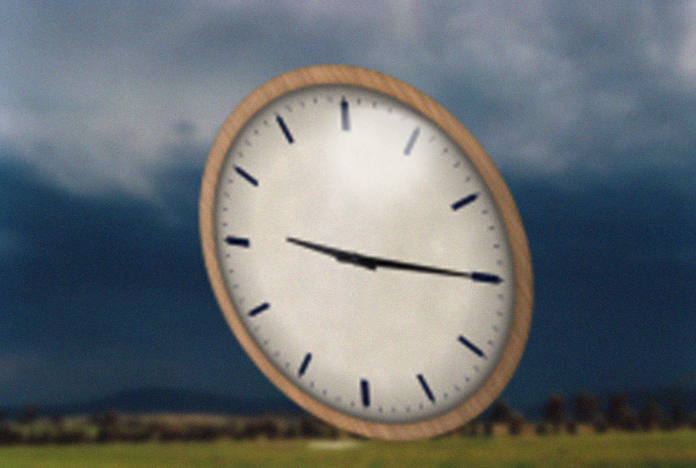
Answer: h=9 m=15
